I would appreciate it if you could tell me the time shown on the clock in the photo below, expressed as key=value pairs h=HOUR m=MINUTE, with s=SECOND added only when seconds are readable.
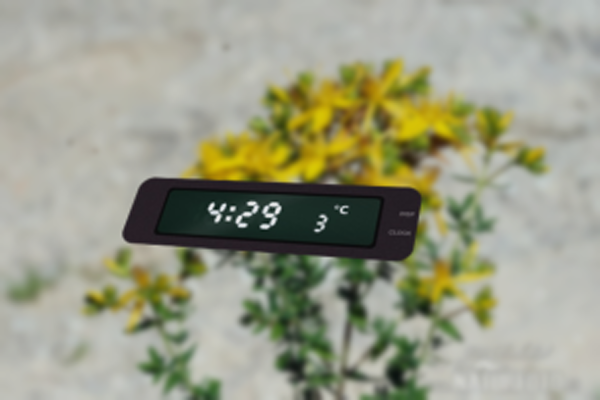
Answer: h=4 m=29
